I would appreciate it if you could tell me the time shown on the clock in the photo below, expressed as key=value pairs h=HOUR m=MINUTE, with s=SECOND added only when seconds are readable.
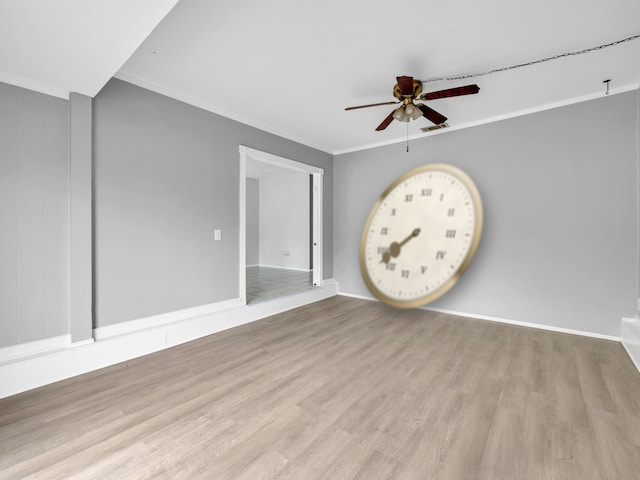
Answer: h=7 m=38
